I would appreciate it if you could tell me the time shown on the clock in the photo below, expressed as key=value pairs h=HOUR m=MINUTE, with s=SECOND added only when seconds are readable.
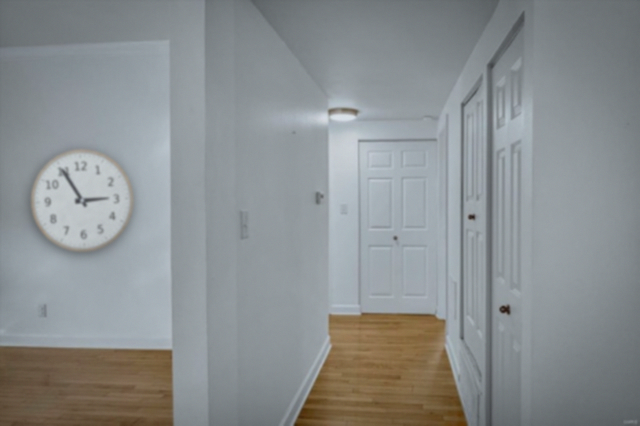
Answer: h=2 m=55
